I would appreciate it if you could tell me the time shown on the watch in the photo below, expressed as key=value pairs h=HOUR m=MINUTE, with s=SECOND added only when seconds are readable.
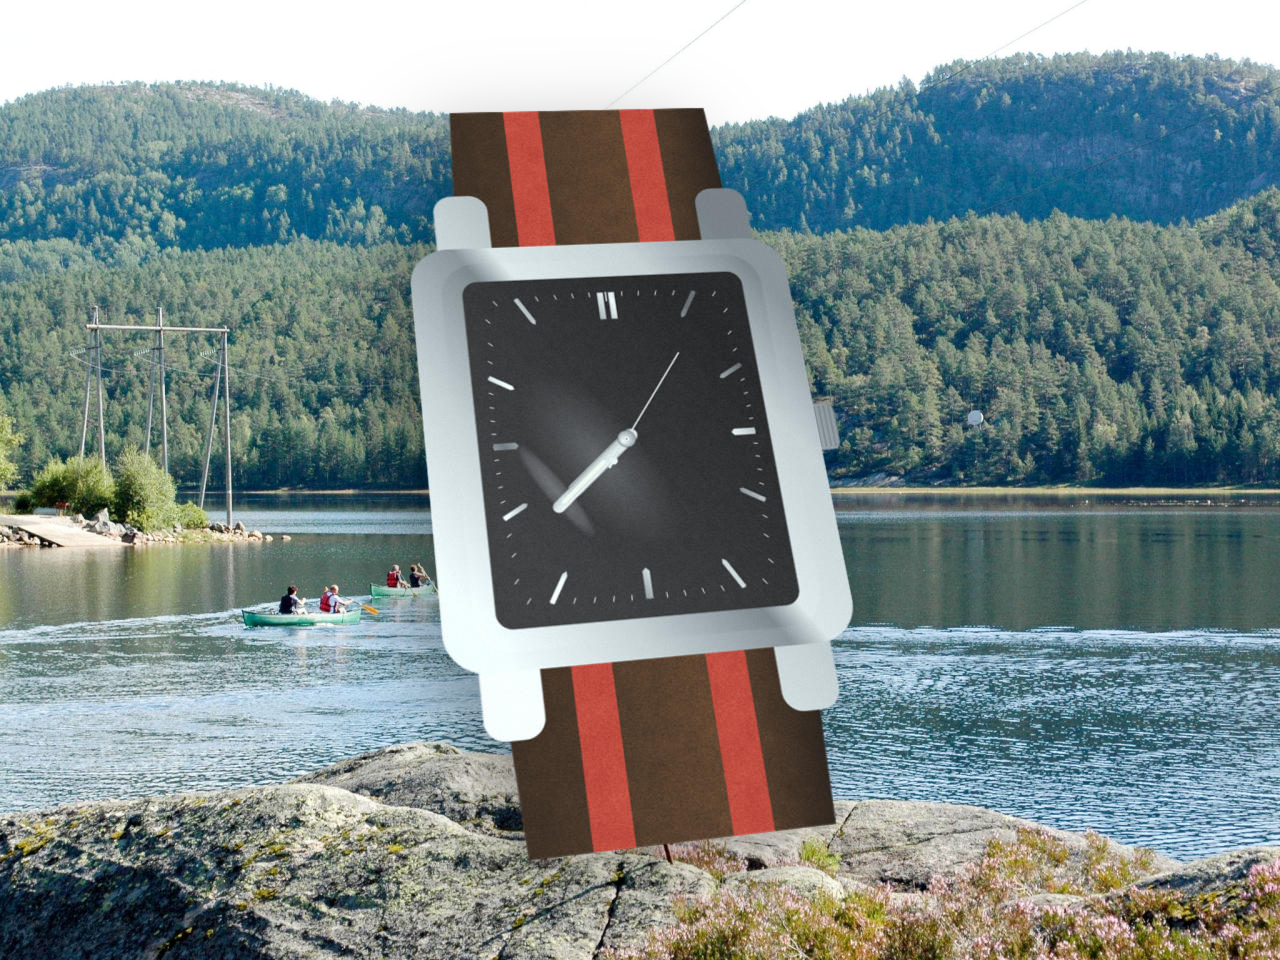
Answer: h=7 m=38 s=6
